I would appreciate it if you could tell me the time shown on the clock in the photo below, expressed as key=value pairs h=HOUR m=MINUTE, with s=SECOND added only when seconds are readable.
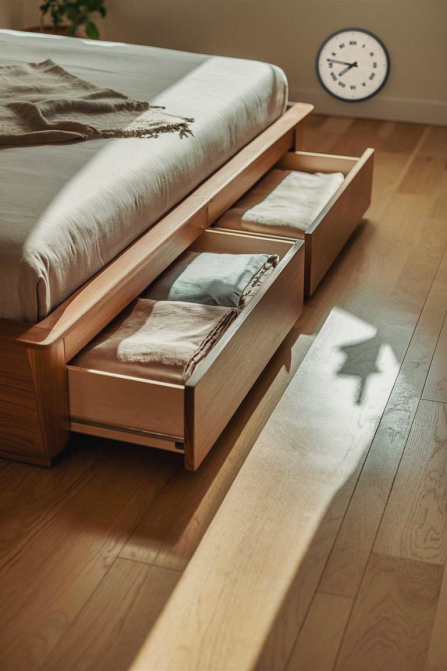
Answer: h=7 m=47
